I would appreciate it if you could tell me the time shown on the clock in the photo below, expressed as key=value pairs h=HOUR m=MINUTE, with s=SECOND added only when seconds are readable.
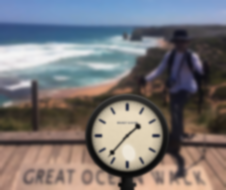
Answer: h=1 m=37
